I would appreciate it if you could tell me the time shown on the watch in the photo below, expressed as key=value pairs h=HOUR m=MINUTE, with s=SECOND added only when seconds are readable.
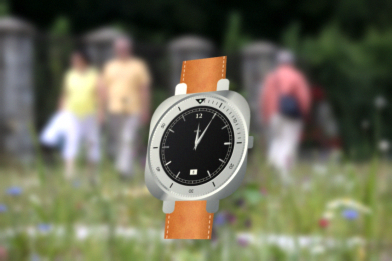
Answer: h=12 m=5
